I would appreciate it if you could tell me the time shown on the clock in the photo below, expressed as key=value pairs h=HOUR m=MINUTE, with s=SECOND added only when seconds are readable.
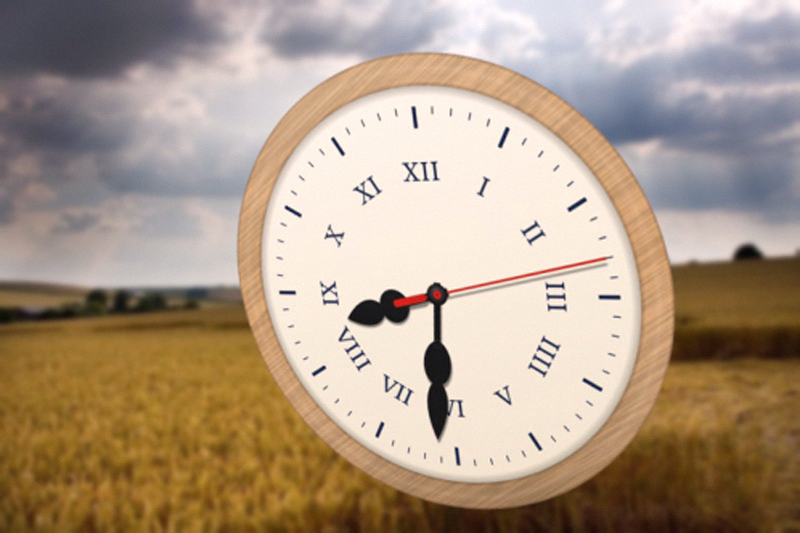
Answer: h=8 m=31 s=13
